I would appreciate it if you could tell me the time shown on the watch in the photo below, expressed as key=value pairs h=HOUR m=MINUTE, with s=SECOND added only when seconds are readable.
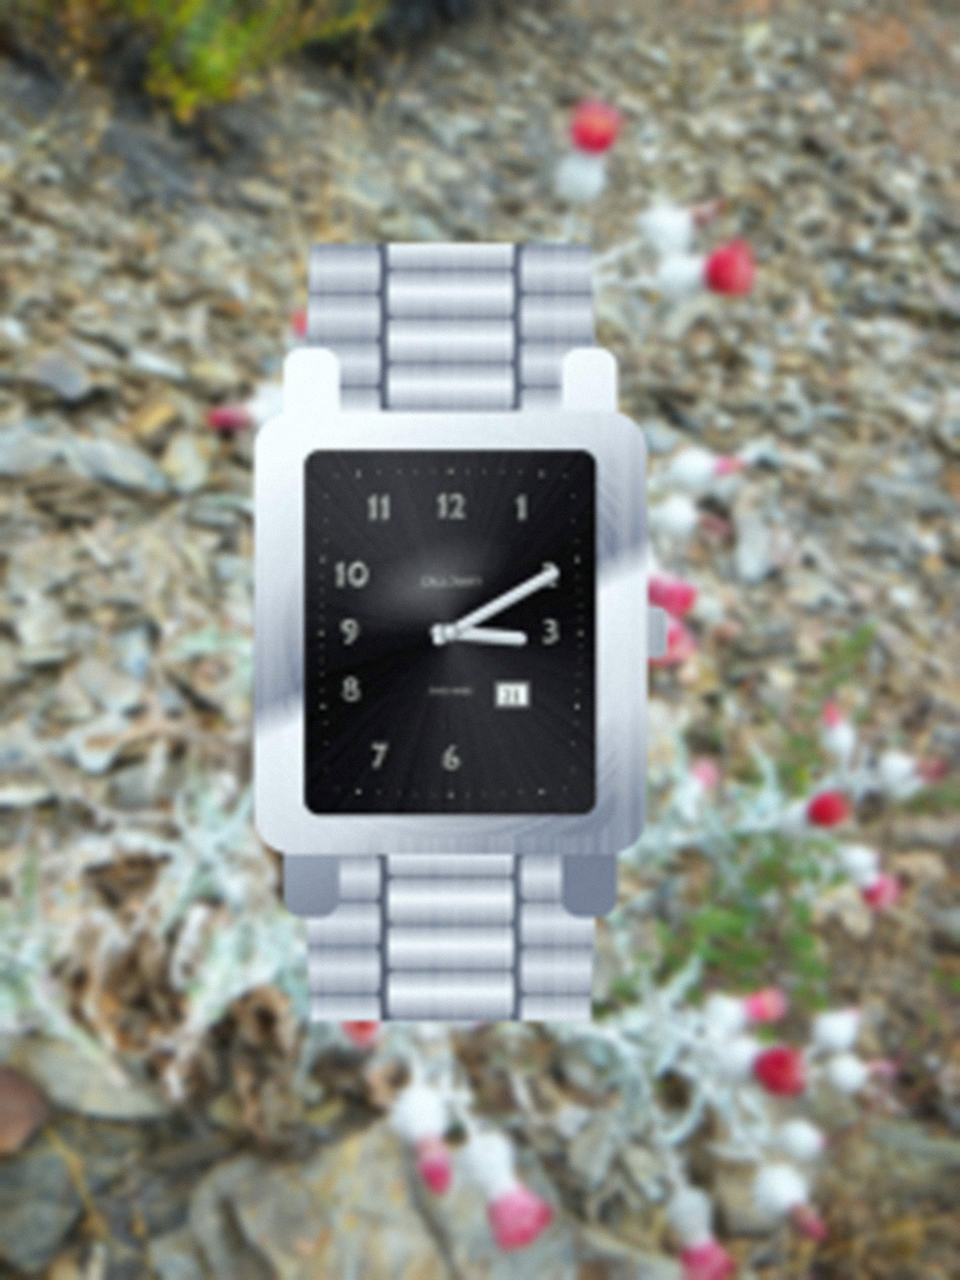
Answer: h=3 m=10
